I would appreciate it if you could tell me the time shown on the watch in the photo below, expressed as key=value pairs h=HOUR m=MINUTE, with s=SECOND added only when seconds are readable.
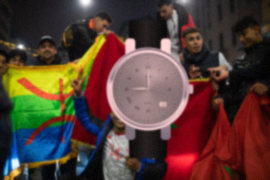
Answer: h=9 m=0
